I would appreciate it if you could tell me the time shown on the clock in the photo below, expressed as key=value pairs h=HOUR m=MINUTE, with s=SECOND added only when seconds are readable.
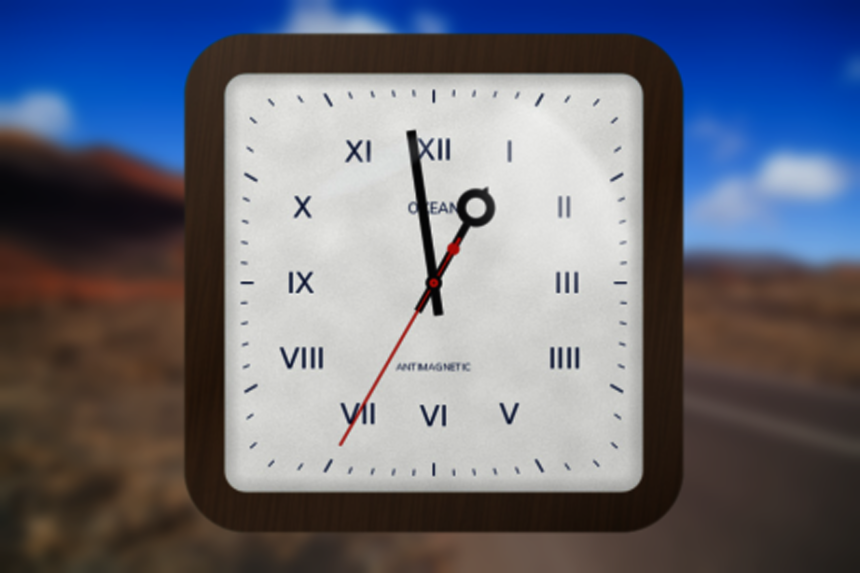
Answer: h=12 m=58 s=35
